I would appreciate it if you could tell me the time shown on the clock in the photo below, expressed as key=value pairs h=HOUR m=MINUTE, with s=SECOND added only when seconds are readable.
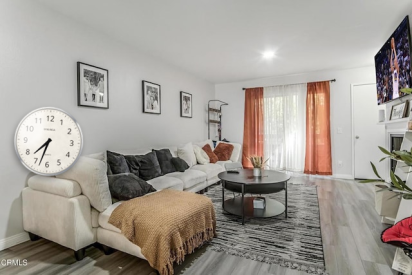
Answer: h=7 m=33
